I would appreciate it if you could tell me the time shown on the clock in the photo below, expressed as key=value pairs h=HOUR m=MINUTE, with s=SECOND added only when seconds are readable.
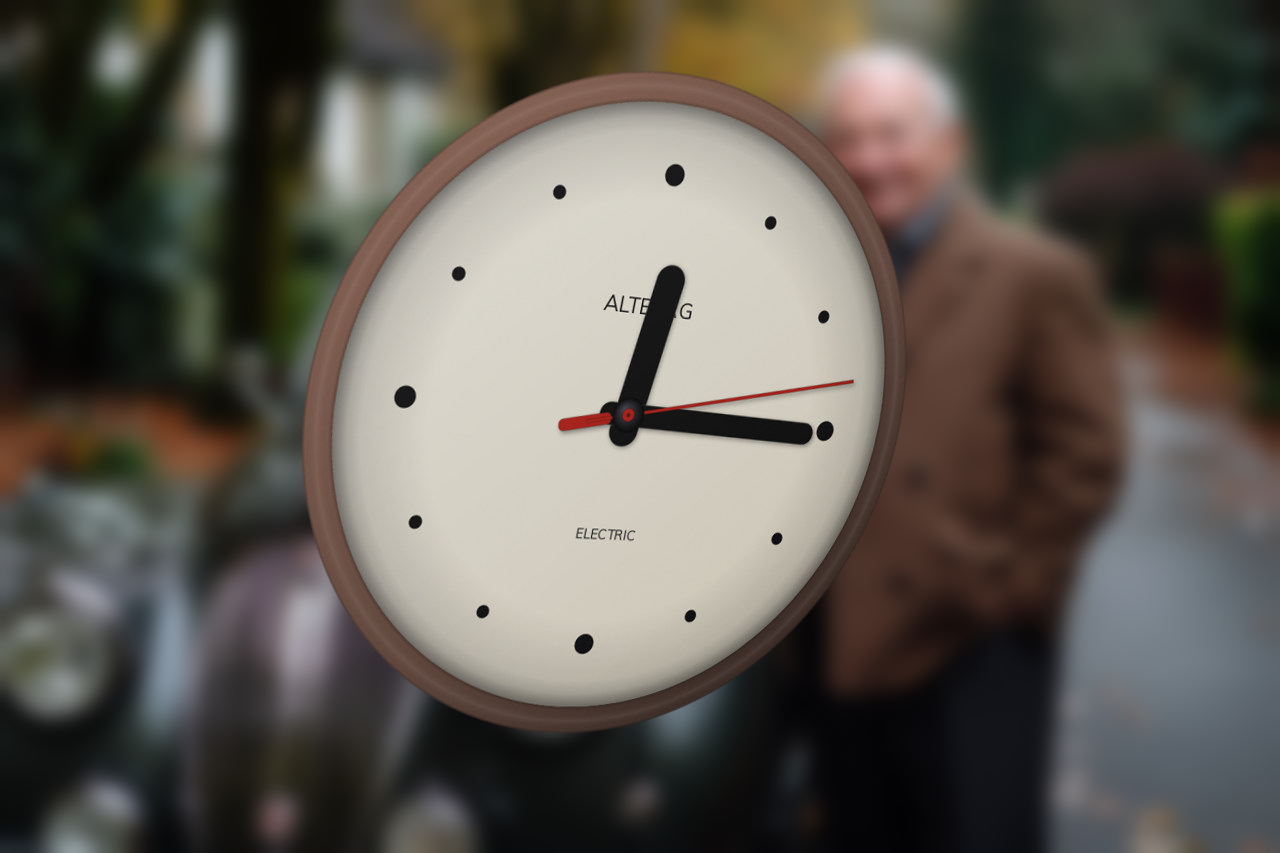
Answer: h=12 m=15 s=13
